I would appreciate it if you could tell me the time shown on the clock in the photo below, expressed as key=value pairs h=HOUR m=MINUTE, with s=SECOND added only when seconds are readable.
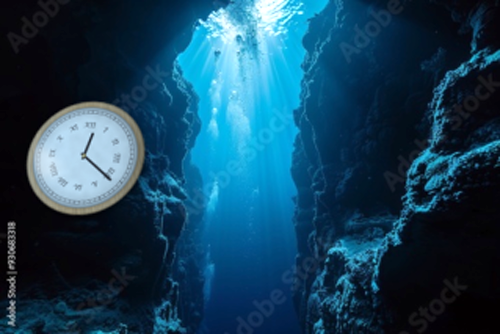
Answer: h=12 m=21
